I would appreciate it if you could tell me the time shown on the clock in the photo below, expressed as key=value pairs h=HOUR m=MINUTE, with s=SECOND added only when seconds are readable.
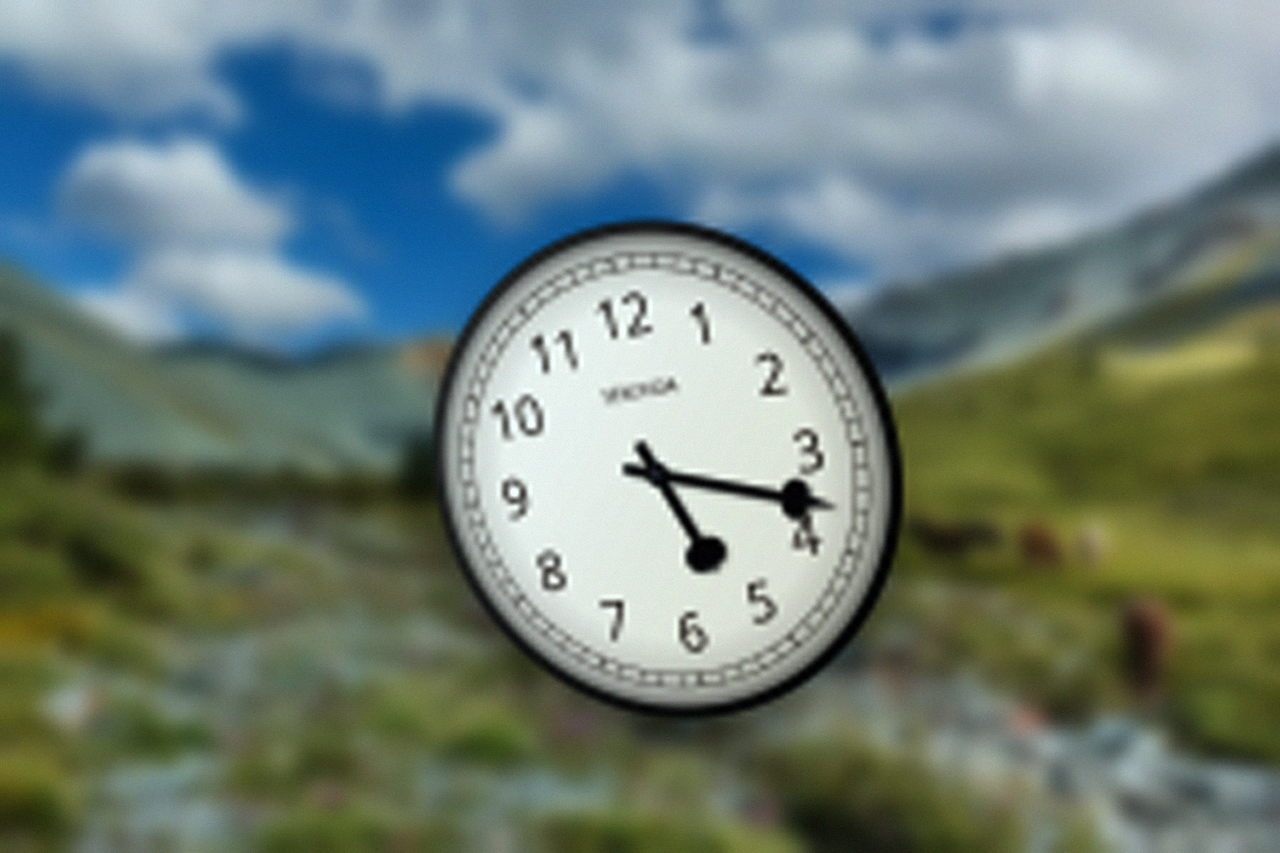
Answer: h=5 m=18
